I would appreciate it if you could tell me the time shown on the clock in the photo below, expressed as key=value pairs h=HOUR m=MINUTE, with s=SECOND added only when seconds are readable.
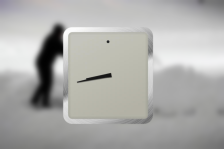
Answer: h=8 m=43
